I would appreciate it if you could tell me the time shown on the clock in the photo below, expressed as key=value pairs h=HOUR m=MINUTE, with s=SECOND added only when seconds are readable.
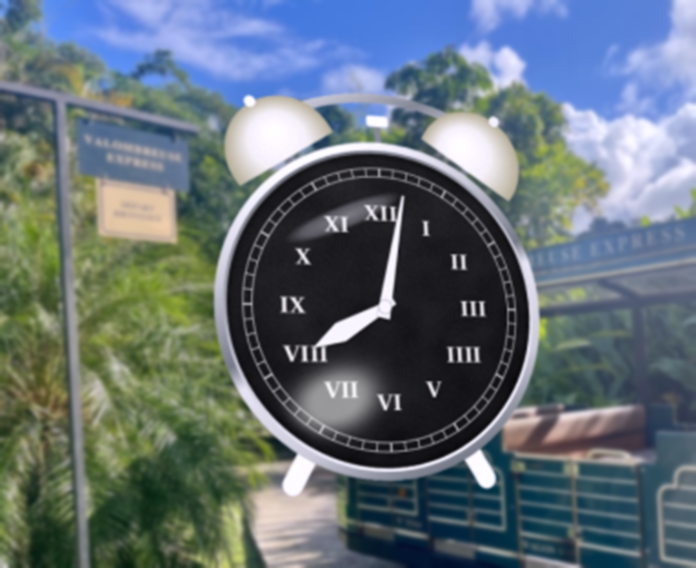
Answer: h=8 m=2
